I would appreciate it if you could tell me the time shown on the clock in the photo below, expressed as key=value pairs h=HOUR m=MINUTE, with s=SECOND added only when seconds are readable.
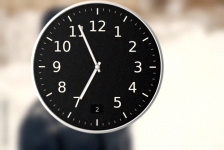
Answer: h=6 m=56
